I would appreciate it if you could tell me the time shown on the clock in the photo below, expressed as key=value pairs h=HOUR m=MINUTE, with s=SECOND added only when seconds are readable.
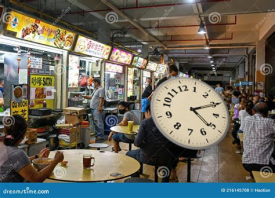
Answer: h=5 m=15
